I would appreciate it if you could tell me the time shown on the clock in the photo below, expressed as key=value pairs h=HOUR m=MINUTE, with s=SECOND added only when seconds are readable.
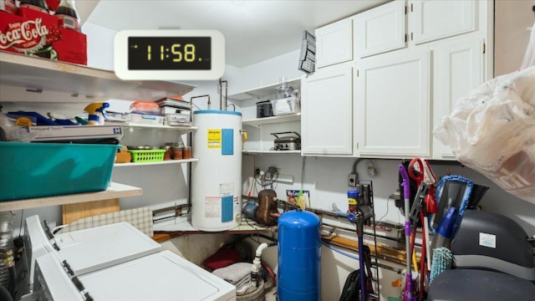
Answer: h=11 m=58
